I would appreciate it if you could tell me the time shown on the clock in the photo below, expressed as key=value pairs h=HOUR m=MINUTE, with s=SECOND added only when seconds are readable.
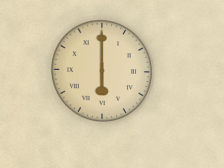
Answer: h=6 m=0
